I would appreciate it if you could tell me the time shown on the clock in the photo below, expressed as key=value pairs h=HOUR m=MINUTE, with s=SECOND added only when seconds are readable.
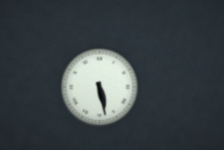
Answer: h=5 m=28
